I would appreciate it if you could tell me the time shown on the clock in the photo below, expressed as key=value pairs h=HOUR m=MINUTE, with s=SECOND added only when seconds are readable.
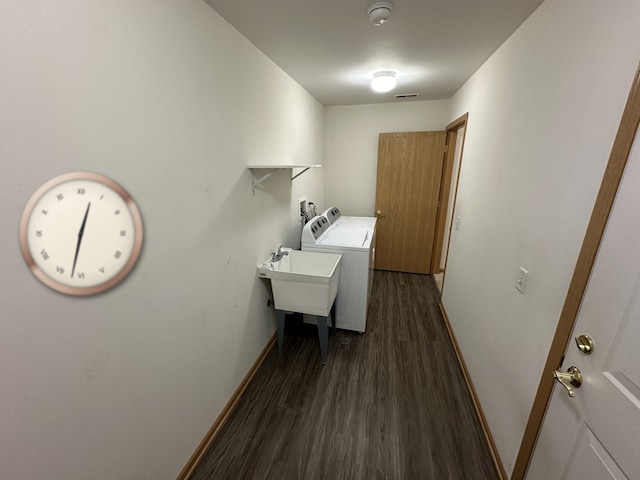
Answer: h=12 m=32
